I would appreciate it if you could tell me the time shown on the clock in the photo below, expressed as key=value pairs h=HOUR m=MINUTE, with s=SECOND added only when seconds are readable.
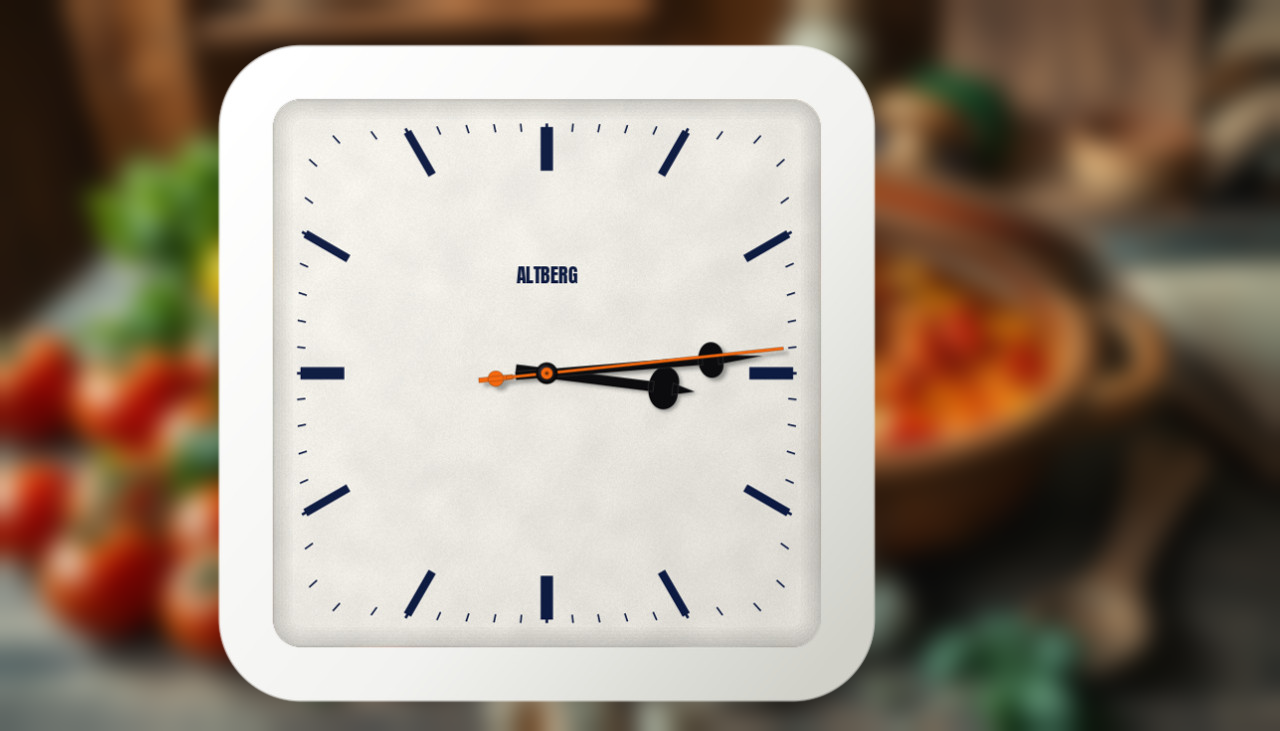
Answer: h=3 m=14 s=14
